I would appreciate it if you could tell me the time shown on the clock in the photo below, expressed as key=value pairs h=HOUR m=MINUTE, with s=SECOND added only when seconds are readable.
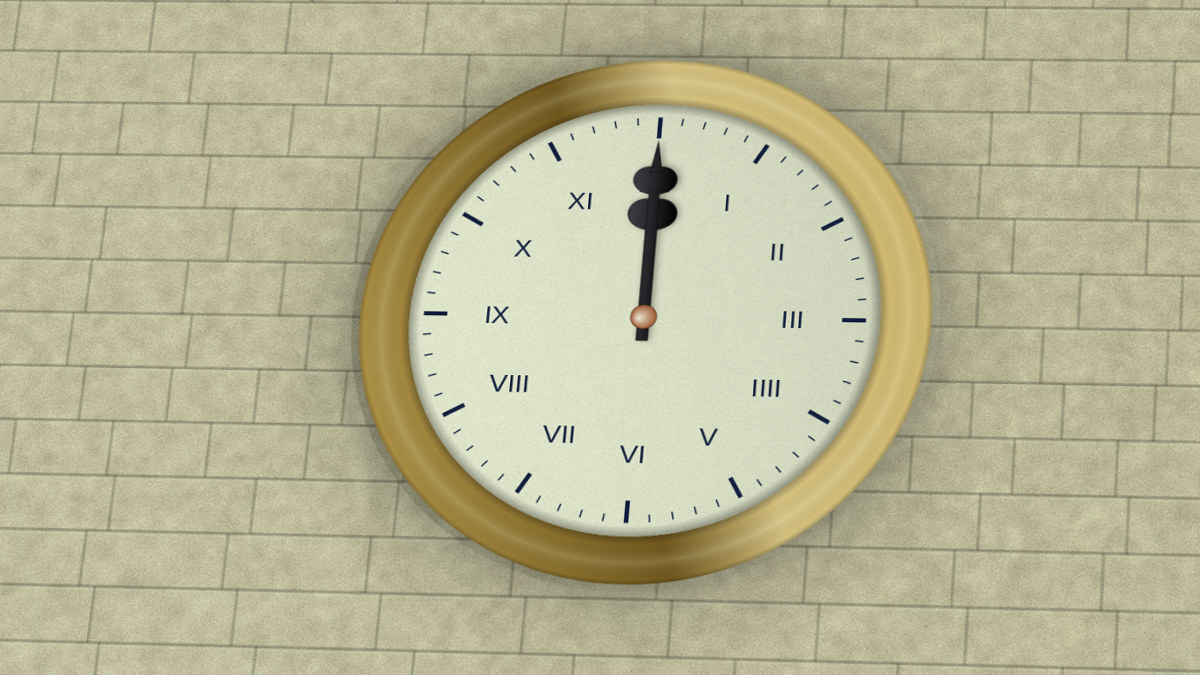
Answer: h=12 m=0
